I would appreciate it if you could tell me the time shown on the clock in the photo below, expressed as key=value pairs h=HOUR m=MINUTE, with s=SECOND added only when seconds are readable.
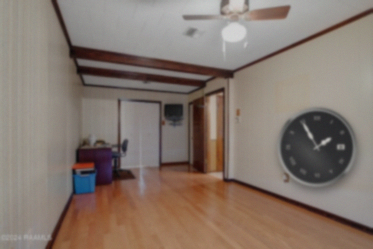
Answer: h=1 m=55
